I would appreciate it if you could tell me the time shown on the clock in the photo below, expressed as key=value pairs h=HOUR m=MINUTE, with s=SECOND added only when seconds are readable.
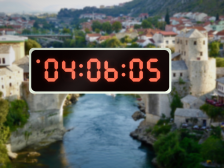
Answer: h=4 m=6 s=5
